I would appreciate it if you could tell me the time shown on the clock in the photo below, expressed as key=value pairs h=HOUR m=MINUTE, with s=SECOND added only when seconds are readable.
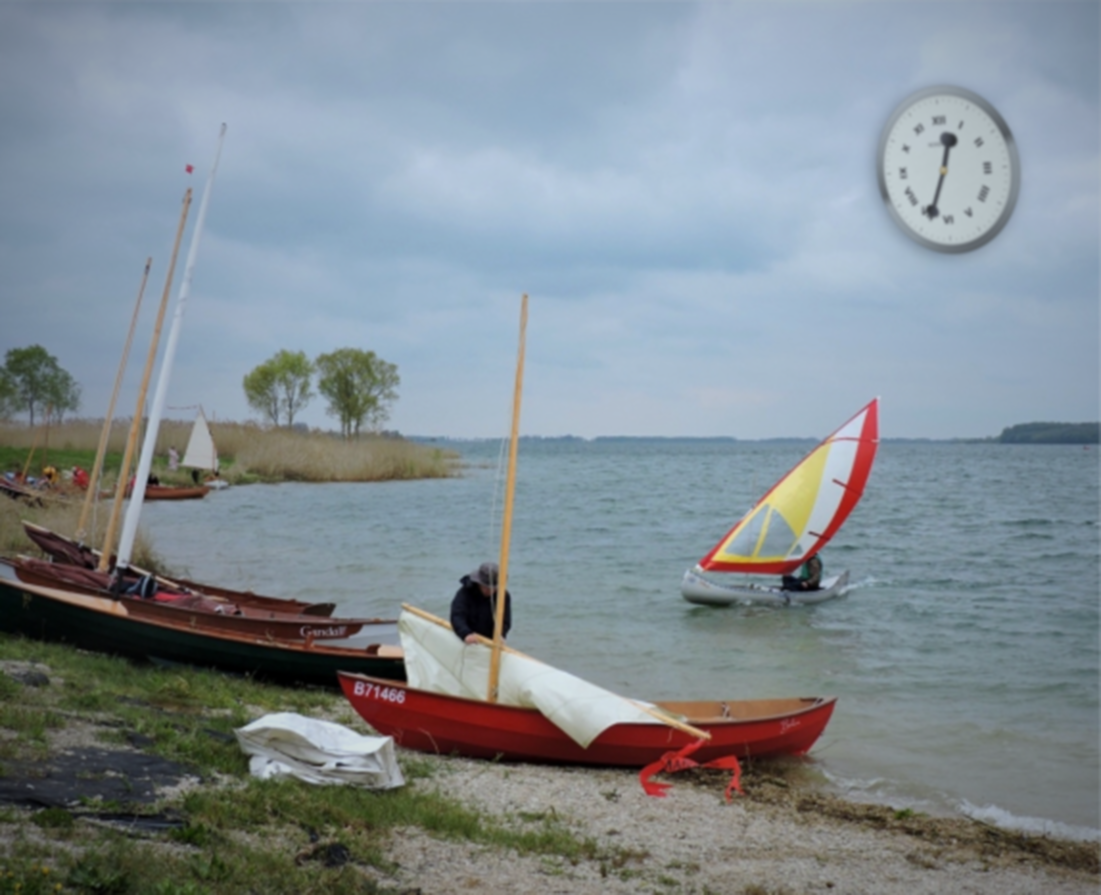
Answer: h=12 m=34
